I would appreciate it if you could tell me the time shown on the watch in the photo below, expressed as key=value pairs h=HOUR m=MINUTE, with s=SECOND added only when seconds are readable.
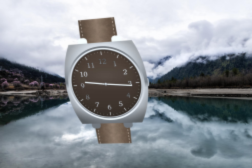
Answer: h=9 m=16
